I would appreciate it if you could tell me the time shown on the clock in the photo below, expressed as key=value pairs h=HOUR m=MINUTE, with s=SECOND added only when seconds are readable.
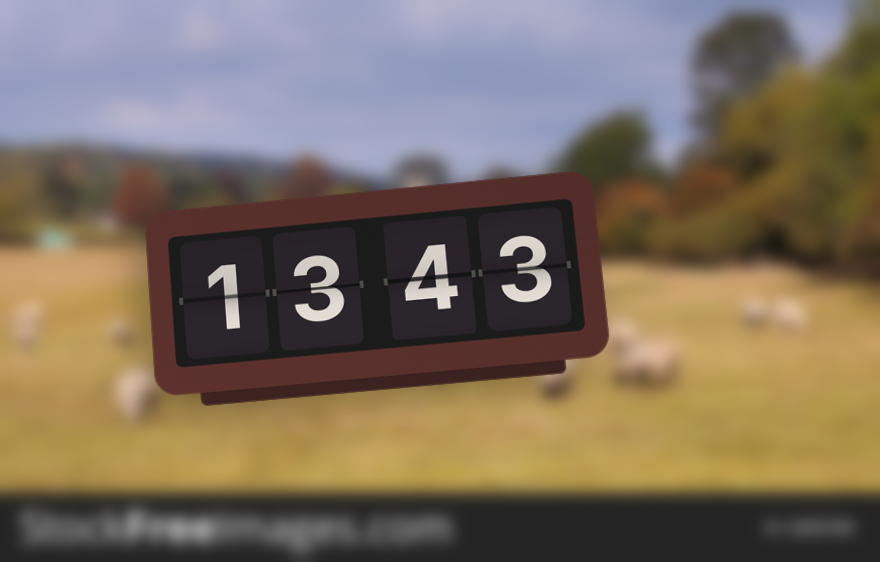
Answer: h=13 m=43
